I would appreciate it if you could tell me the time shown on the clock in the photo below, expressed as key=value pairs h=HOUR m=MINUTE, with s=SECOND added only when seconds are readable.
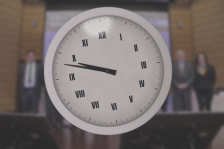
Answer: h=9 m=48
